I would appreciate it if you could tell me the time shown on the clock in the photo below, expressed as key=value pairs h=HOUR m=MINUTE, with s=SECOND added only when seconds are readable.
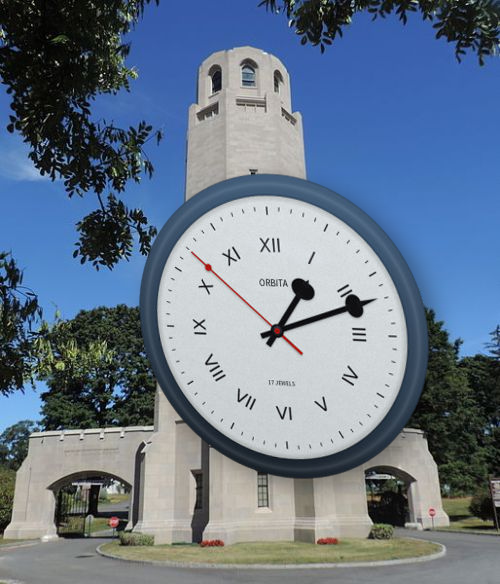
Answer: h=1 m=11 s=52
